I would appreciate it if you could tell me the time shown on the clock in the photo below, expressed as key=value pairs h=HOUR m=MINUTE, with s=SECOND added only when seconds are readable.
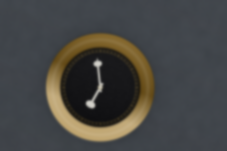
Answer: h=6 m=59
